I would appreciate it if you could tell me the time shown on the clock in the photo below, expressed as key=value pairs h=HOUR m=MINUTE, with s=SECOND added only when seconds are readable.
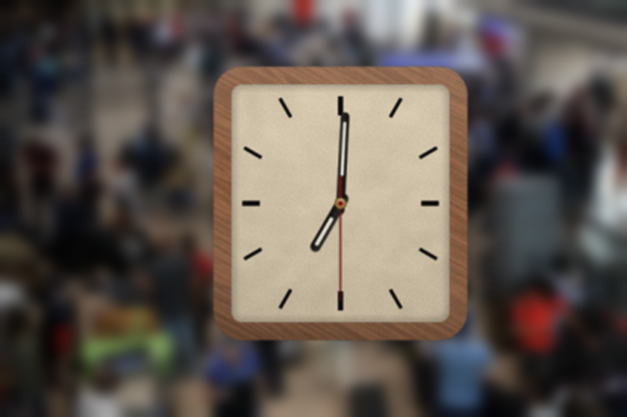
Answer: h=7 m=0 s=30
